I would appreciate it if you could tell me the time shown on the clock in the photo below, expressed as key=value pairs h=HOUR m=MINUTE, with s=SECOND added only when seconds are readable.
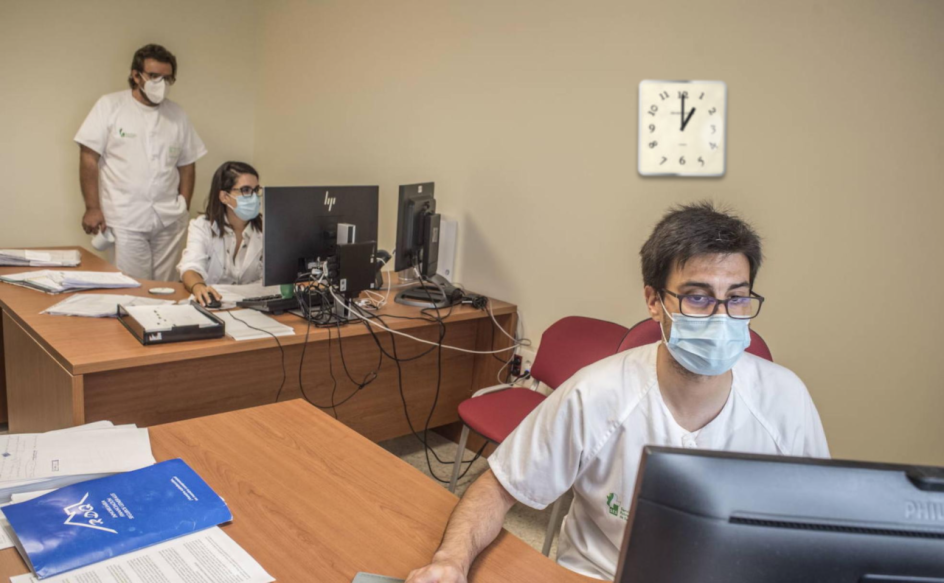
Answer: h=1 m=0
